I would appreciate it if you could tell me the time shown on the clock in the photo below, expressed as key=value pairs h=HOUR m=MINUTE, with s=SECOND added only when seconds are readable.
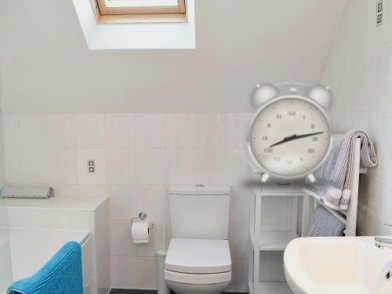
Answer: h=8 m=13
